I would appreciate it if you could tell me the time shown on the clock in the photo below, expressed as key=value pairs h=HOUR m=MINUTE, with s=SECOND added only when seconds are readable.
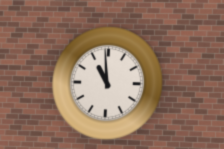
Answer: h=10 m=59
